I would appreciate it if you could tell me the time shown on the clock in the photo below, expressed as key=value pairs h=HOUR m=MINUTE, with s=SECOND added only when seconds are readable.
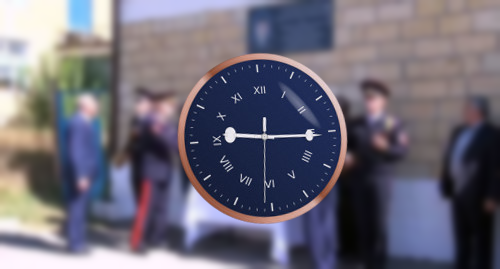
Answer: h=9 m=15 s=31
